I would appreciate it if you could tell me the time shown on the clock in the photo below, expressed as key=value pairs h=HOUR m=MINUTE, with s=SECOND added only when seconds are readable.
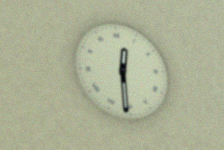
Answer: h=12 m=31
